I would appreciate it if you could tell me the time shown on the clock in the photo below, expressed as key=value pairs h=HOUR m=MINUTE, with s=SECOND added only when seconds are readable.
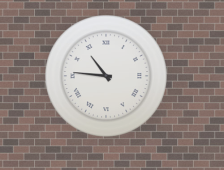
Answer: h=10 m=46
